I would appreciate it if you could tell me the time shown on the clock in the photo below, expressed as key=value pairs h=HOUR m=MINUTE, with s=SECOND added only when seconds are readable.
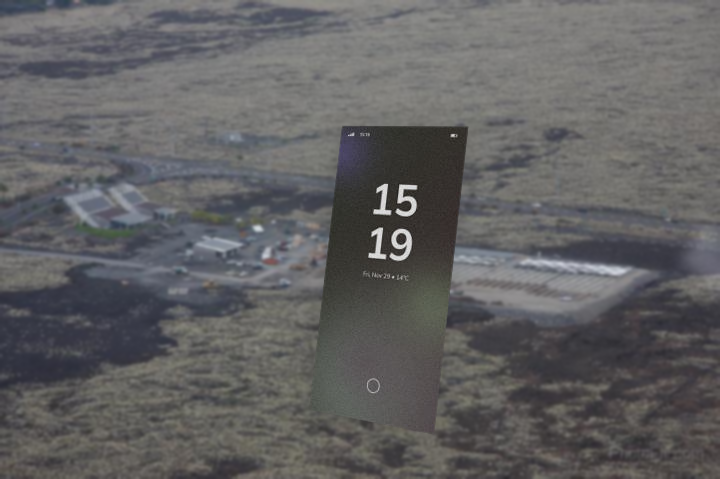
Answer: h=15 m=19
